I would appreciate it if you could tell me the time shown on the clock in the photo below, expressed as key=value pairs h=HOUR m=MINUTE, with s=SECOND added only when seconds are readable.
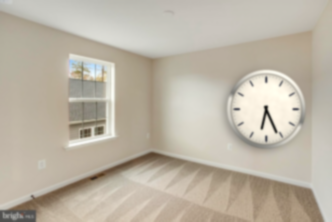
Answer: h=6 m=26
